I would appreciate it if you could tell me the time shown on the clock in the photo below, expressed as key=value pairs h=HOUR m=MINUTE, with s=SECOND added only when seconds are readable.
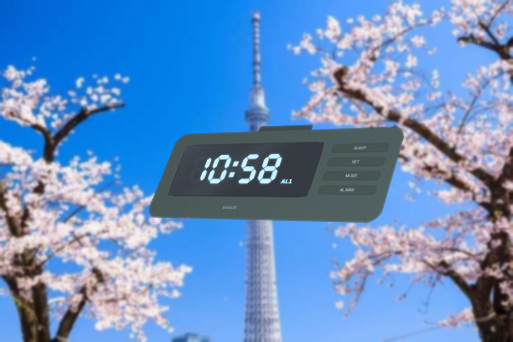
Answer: h=10 m=58
